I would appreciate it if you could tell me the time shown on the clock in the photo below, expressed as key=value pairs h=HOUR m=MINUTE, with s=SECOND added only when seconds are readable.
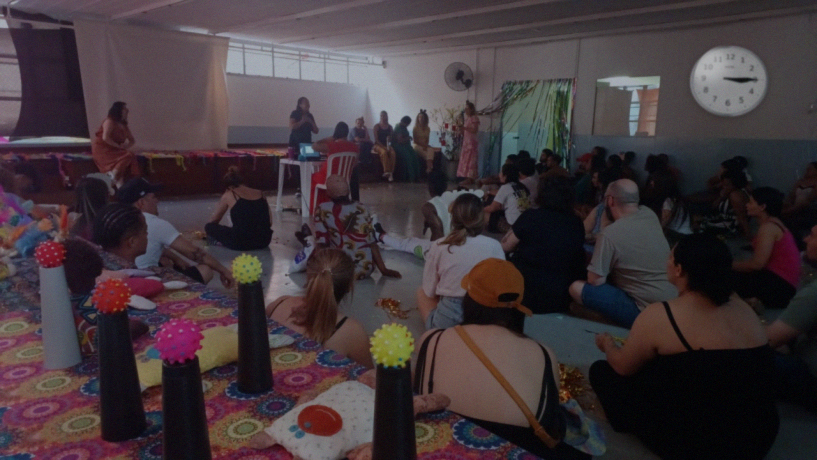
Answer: h=3 m=15
